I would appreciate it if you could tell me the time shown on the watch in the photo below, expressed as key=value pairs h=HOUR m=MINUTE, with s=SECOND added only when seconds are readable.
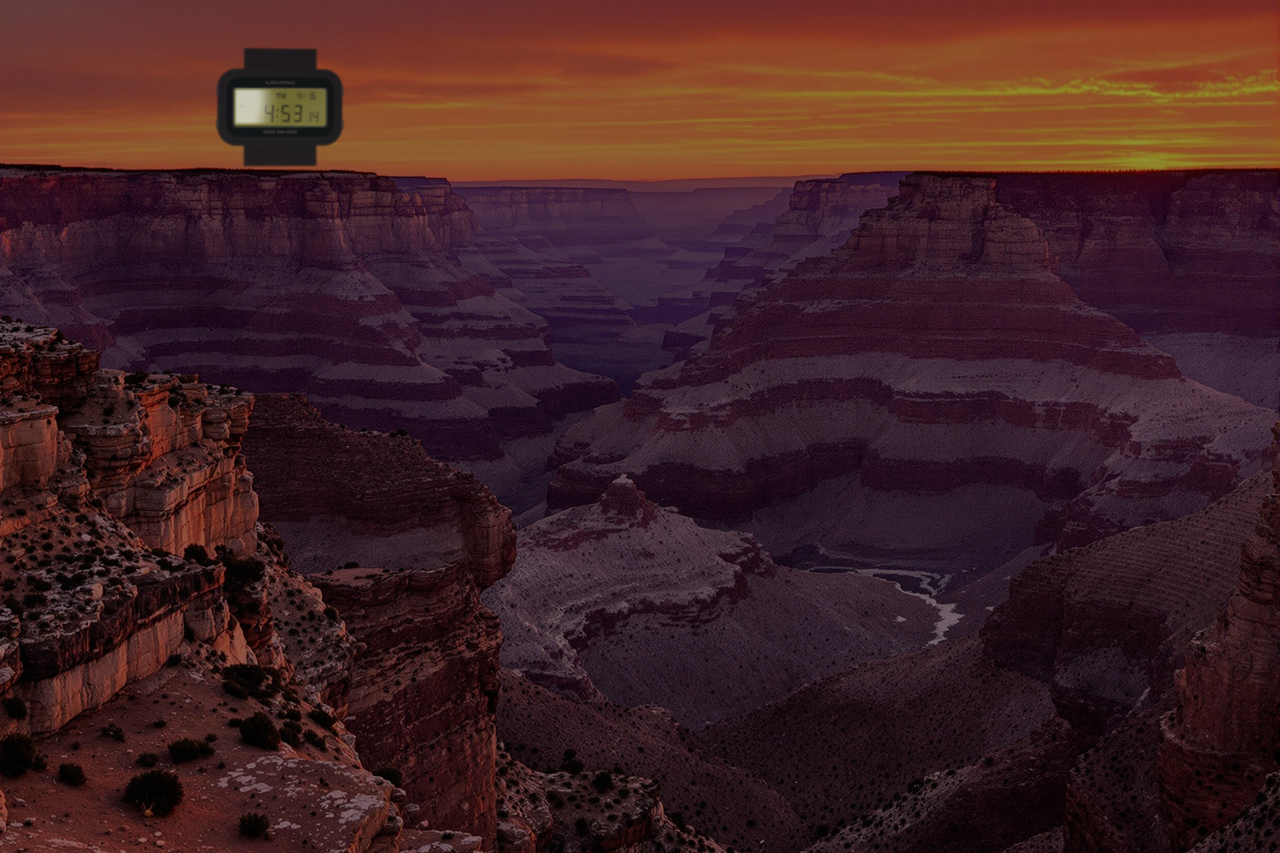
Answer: h=4 m=53 s=14
